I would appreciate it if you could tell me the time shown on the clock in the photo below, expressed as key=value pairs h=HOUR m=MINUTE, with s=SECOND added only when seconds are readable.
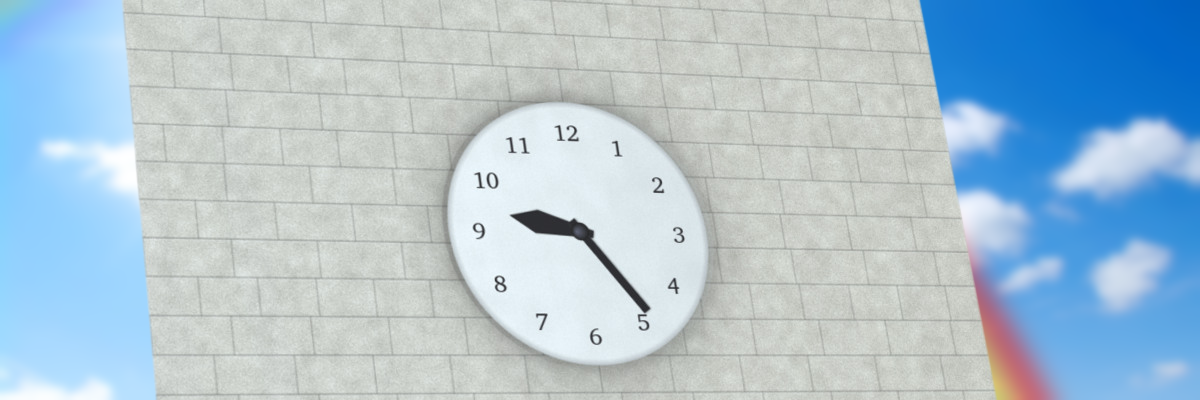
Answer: h=9 m=24
